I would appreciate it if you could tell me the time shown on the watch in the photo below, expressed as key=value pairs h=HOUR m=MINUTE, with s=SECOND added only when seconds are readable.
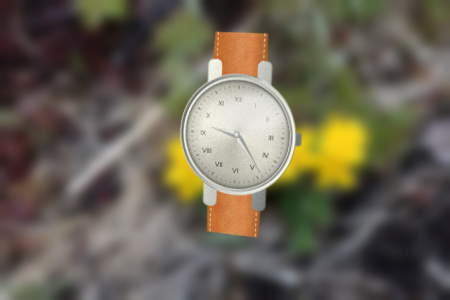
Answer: h=9 m=24
